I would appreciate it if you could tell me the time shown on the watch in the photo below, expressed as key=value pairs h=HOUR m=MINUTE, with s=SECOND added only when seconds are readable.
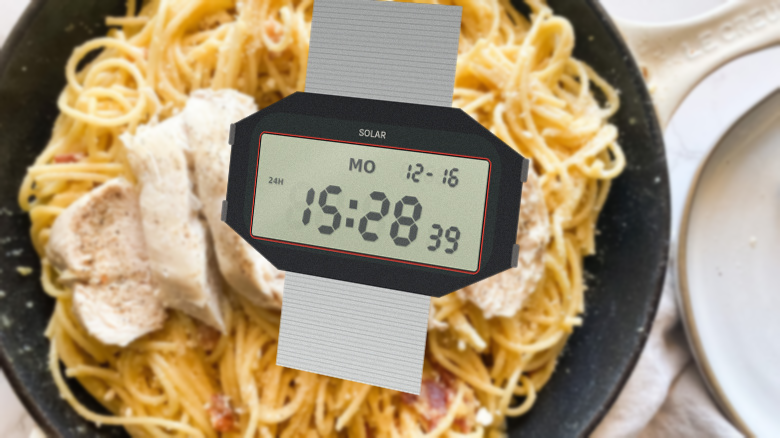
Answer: h=15 m=28 s=39
